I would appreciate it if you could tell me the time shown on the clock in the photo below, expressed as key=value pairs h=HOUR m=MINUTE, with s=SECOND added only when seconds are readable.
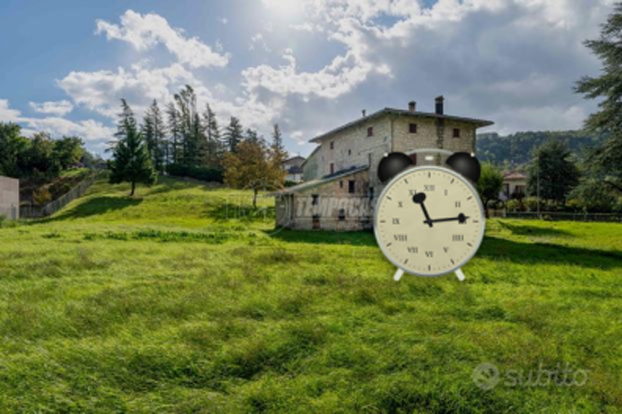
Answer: h=11 m=14
